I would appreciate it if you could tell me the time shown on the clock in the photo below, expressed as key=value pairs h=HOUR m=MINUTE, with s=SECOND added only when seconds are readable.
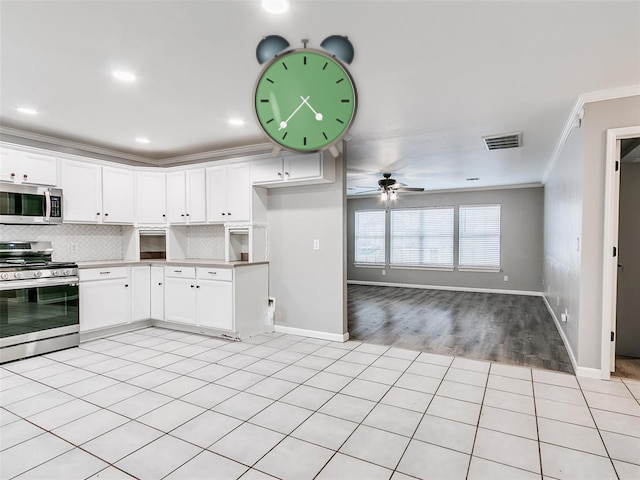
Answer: h=4 m=37
